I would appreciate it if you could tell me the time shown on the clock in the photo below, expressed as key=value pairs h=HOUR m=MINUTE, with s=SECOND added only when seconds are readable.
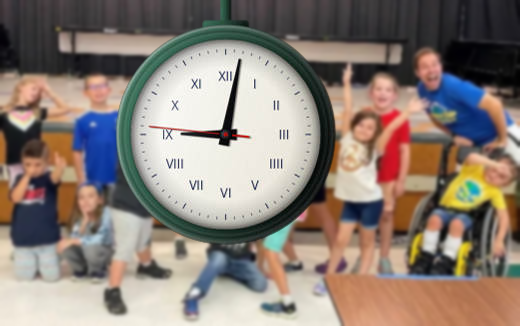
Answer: h=9 m=1 s=46
